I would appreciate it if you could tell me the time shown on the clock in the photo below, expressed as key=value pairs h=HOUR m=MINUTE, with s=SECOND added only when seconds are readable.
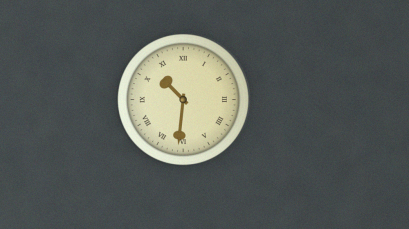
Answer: h=10 m=31
